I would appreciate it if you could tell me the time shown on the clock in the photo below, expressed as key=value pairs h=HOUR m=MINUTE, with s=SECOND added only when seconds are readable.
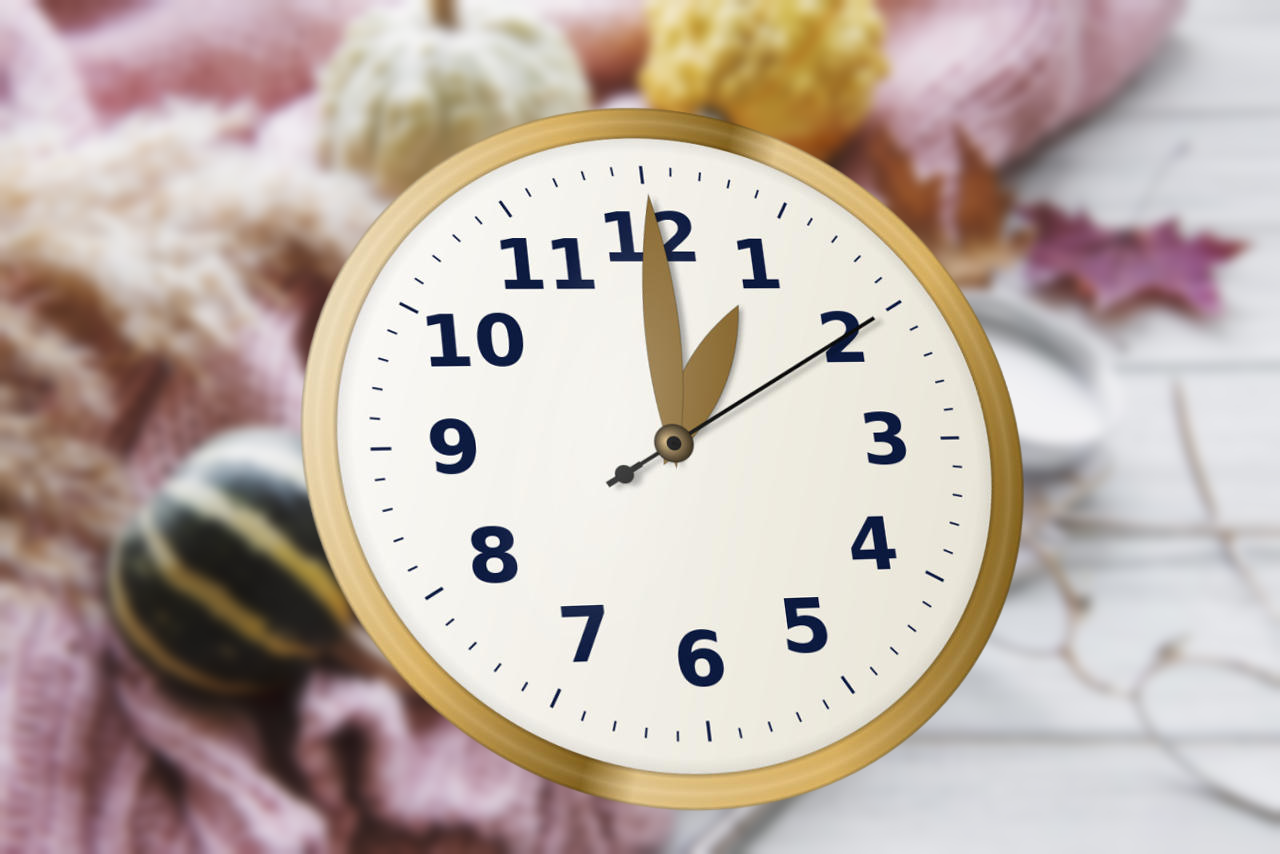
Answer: h=1 m=0 s=10
